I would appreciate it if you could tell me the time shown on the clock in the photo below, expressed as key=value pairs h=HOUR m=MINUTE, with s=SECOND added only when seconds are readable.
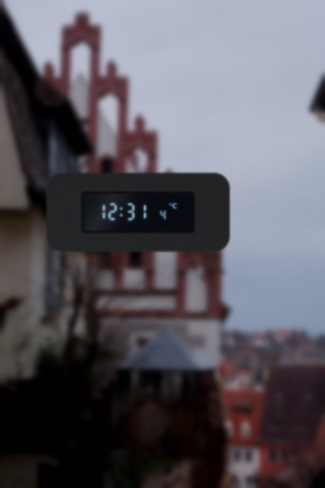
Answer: h=12 m=31
